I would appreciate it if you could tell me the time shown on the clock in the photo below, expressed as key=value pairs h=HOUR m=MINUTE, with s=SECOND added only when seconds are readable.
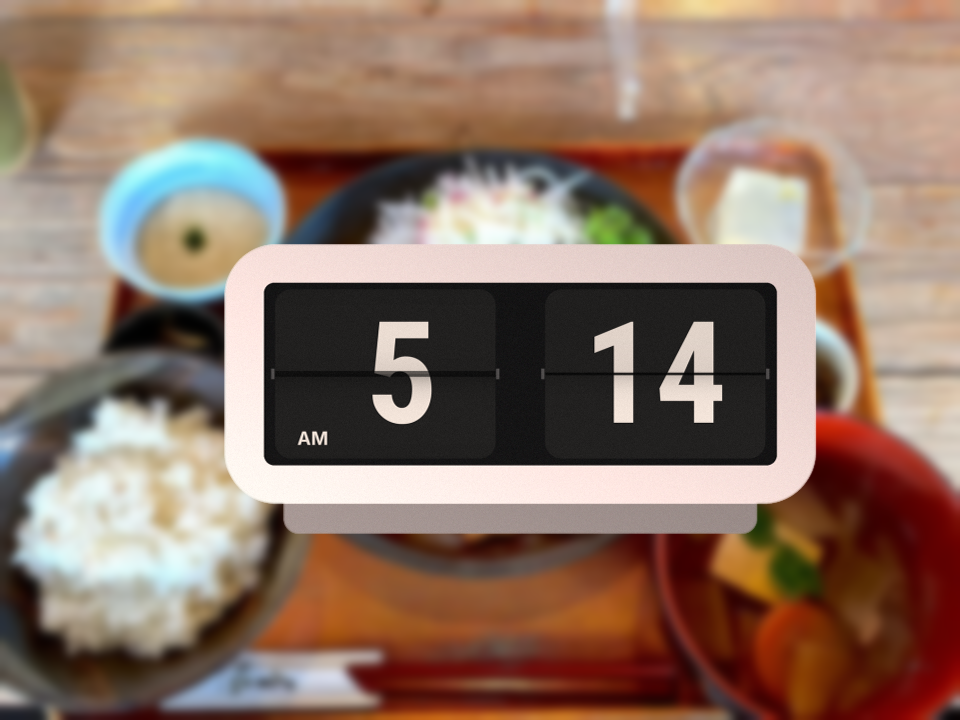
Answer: h=5 m=14
